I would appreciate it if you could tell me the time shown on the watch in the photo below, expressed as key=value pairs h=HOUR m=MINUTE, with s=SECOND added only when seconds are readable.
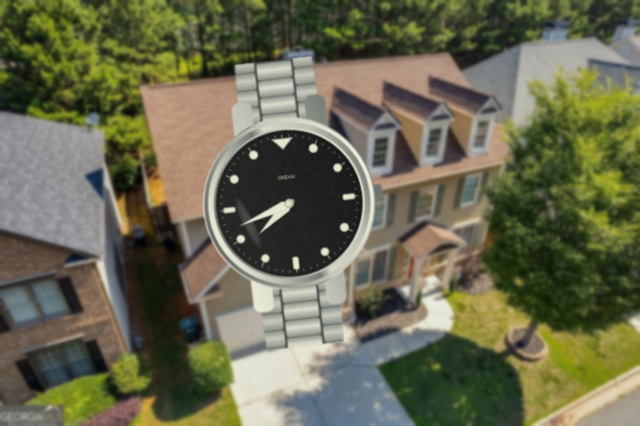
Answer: h=7 m=42
